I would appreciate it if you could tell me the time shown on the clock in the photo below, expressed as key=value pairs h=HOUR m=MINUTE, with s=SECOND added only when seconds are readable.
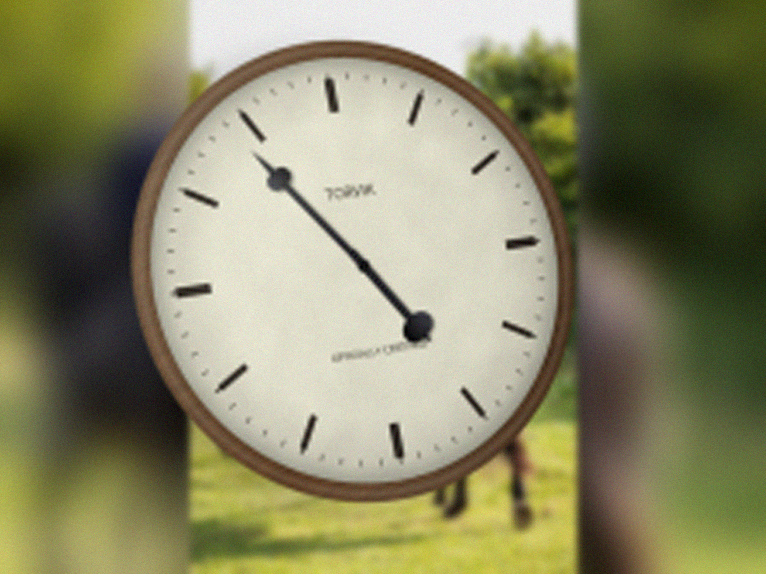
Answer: h=4 m=54
